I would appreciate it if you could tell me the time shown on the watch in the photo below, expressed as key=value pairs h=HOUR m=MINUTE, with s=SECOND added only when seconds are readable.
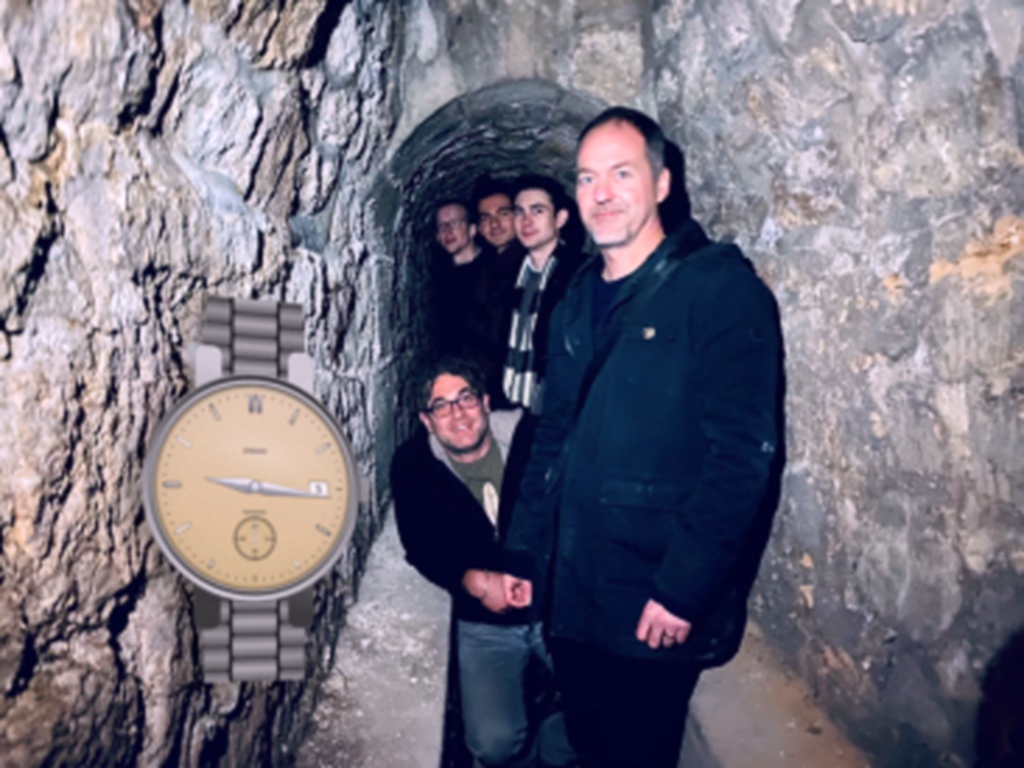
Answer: h=9 m=16
